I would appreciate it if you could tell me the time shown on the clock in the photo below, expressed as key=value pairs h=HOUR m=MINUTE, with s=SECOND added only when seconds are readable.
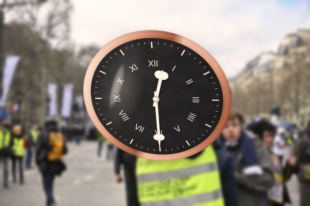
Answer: h=12 m=30
